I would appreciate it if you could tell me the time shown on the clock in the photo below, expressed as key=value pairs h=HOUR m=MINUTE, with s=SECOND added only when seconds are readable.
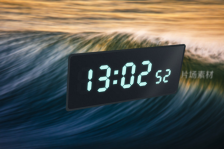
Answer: h=13 m=2 s=52
